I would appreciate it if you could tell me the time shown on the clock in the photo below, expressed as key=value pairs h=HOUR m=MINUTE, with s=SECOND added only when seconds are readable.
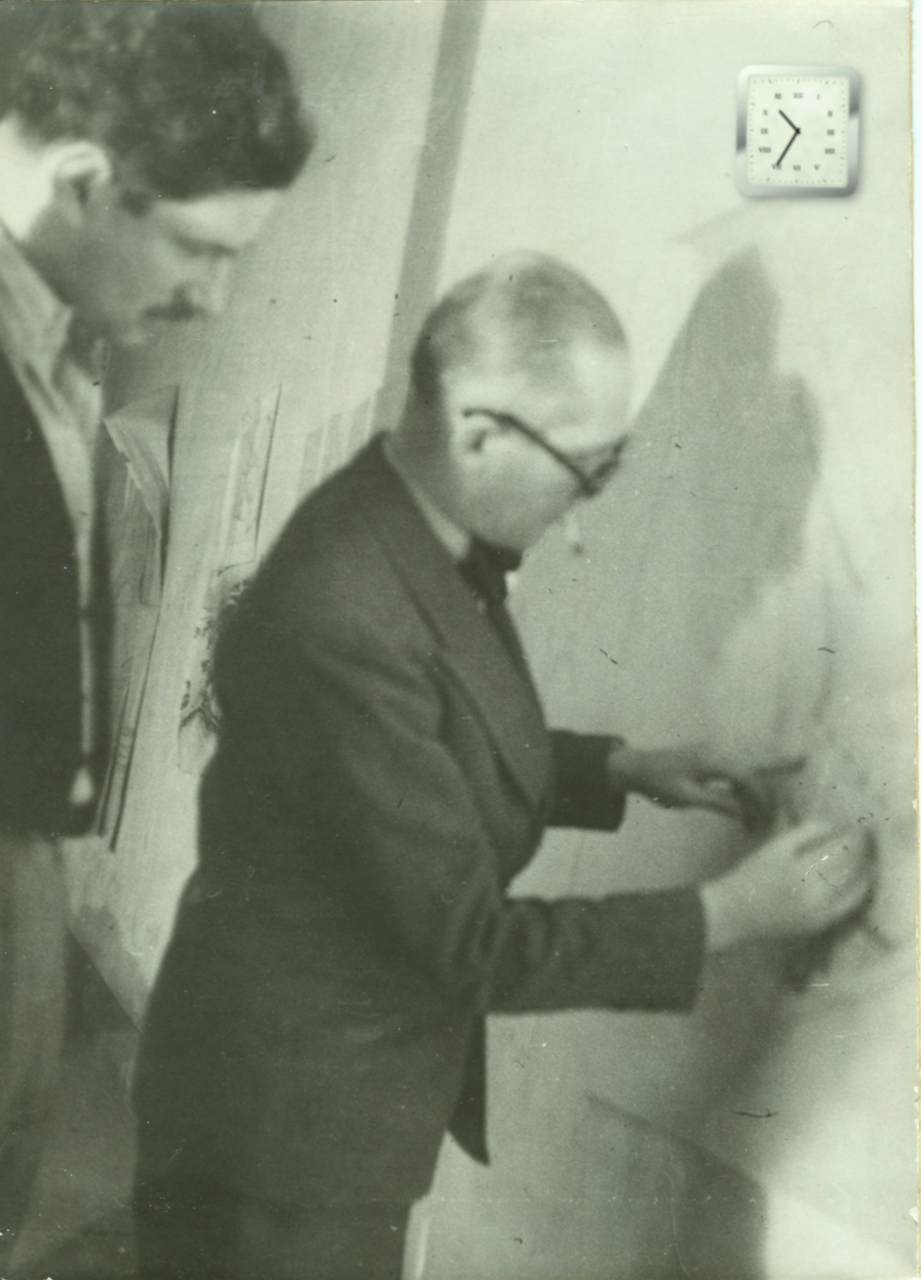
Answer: h=10 m=35
